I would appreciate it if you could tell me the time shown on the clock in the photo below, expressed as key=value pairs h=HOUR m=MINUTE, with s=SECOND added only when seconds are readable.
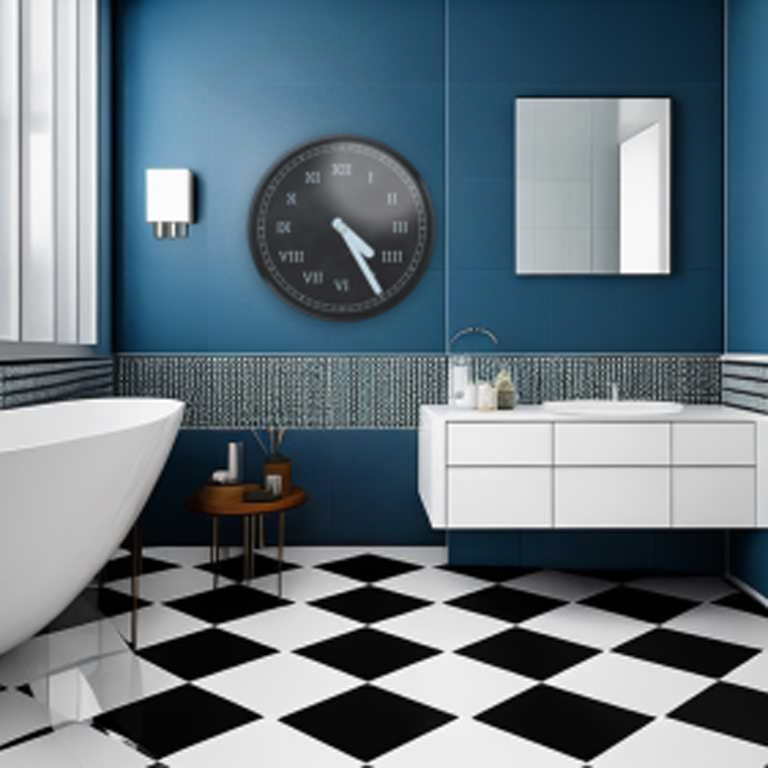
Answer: h=4 m=25
